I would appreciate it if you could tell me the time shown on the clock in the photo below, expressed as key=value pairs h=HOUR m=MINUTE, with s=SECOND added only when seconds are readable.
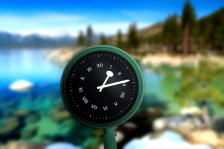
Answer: h=1 m=14
